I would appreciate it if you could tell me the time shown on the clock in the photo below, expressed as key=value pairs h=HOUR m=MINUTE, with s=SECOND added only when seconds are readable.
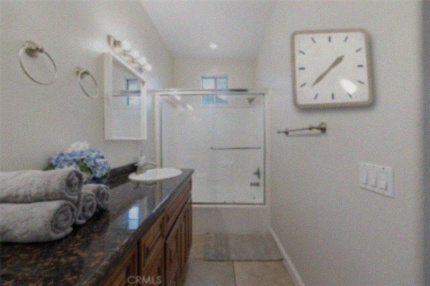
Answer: h=1 m=38
